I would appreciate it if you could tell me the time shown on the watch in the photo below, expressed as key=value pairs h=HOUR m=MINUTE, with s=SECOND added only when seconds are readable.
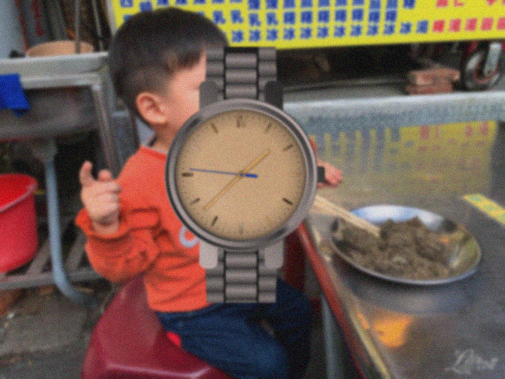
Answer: h=1 m=37 s=46
